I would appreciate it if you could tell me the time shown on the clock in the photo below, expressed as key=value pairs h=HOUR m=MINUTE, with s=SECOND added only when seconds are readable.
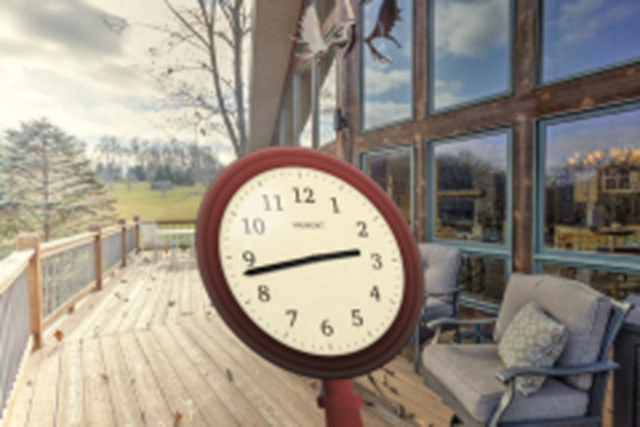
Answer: h=2 m=43
